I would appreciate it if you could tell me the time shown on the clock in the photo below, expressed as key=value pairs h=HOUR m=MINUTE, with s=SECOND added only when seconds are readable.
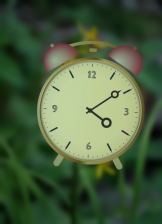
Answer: h=4 m=9
